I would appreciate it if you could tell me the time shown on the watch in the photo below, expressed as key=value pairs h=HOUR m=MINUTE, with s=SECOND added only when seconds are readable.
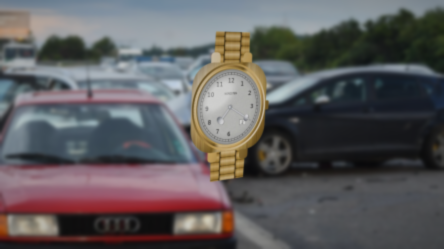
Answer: h=7 m=20
